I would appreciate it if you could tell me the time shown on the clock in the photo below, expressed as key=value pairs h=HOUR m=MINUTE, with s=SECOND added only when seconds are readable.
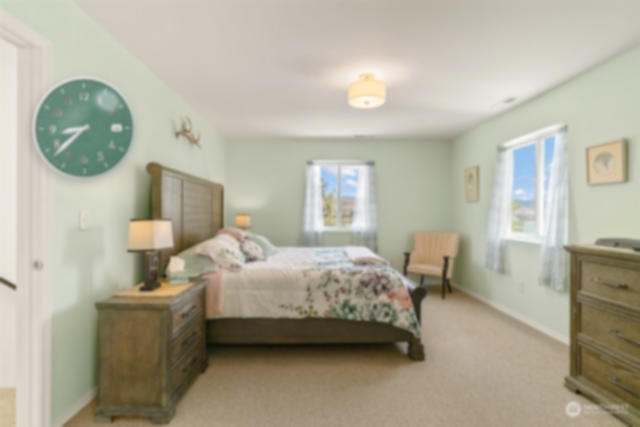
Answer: h=8 m=38
